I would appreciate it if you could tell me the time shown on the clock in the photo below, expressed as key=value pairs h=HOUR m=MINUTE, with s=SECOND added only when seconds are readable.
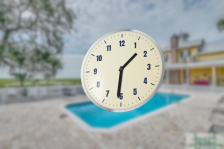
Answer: h=1 m=31
